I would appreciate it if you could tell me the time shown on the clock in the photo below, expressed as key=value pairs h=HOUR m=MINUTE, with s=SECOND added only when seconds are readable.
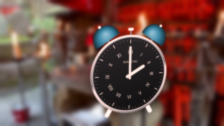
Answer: h=2 m=0
